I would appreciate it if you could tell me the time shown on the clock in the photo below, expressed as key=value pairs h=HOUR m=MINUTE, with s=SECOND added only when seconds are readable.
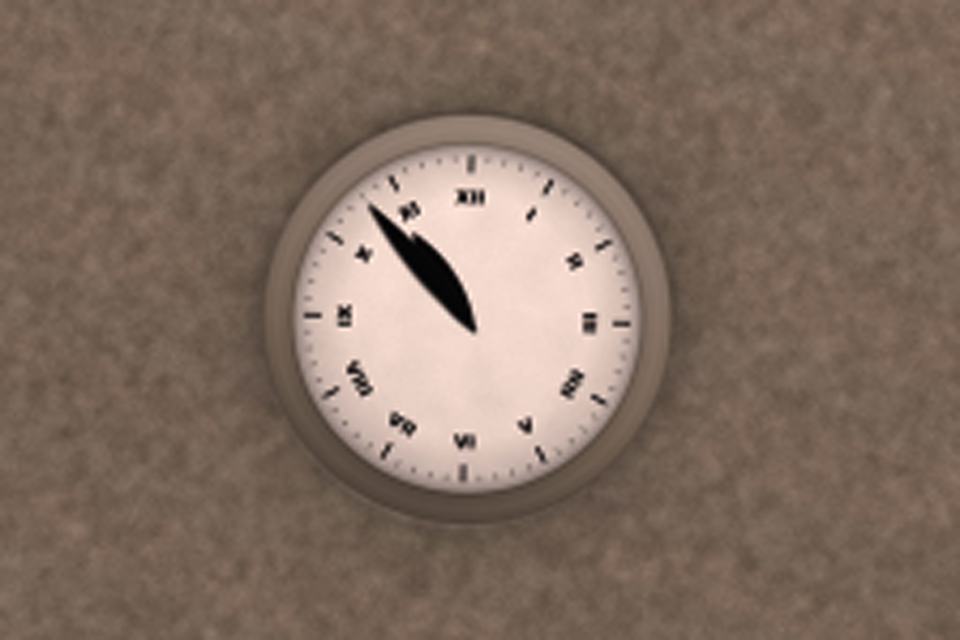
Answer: h=10 m=53
